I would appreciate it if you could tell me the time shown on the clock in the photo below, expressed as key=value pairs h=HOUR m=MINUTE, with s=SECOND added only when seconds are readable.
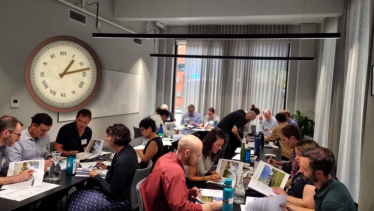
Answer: h=1 m=13
